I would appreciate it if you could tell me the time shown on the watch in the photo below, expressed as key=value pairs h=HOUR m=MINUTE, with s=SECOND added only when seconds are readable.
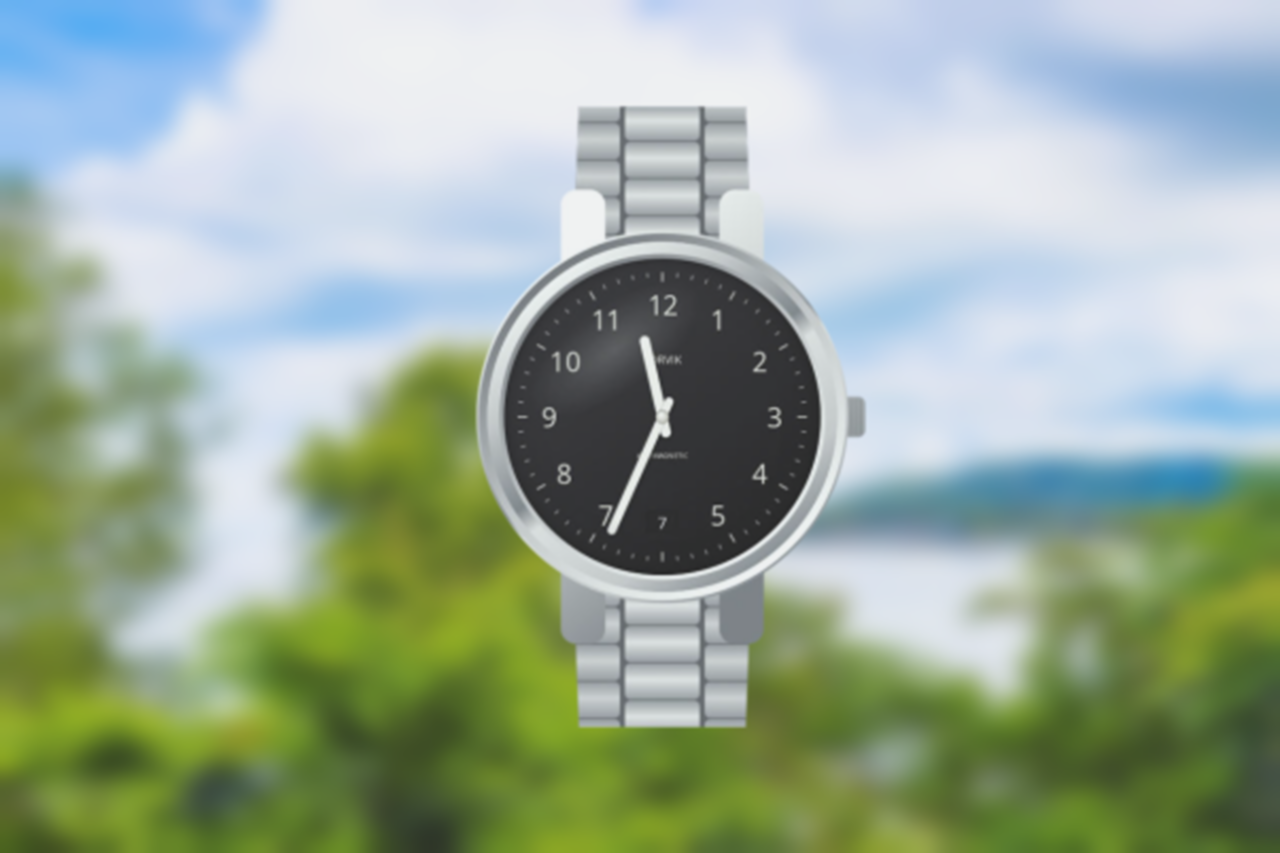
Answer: h=11 m=34
